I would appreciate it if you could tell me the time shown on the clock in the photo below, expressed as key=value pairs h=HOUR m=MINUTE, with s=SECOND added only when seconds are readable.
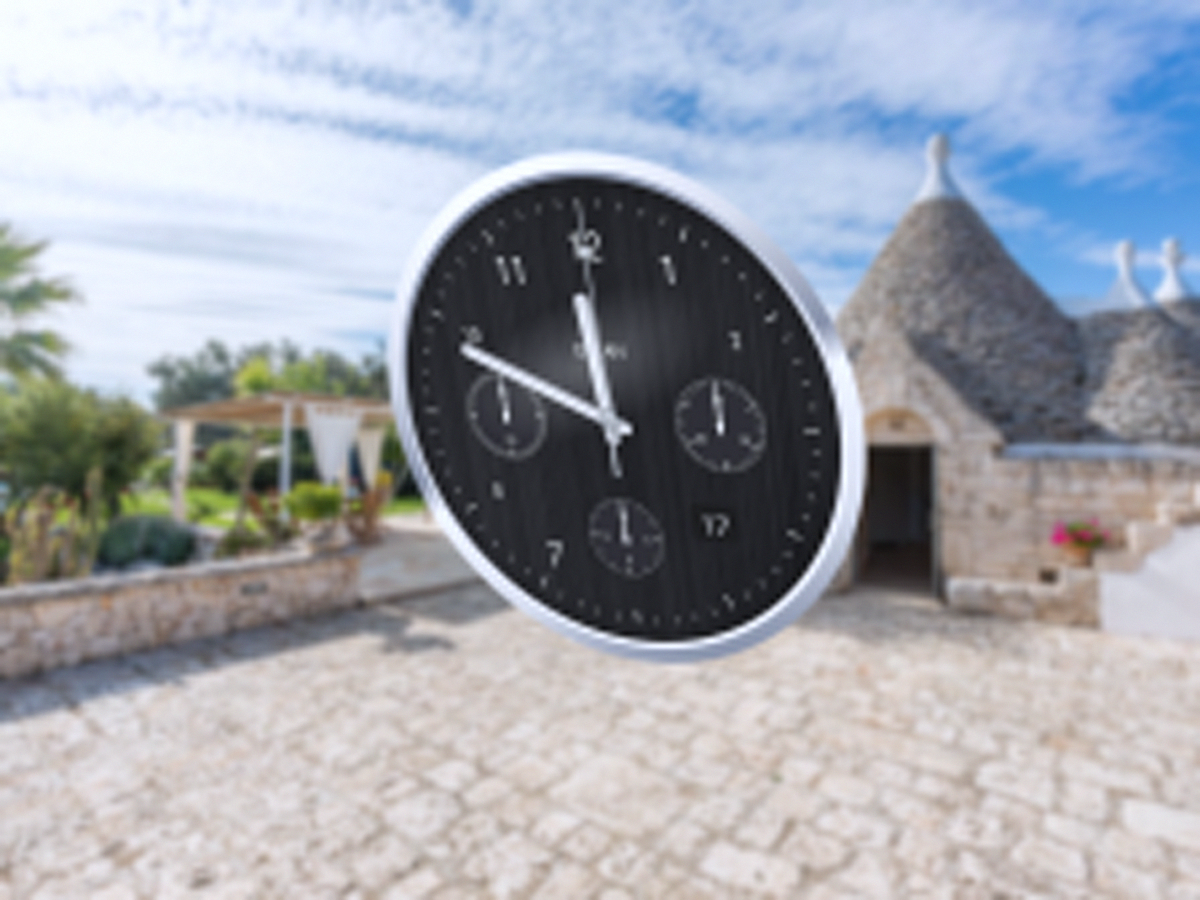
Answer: h=11 m=49
